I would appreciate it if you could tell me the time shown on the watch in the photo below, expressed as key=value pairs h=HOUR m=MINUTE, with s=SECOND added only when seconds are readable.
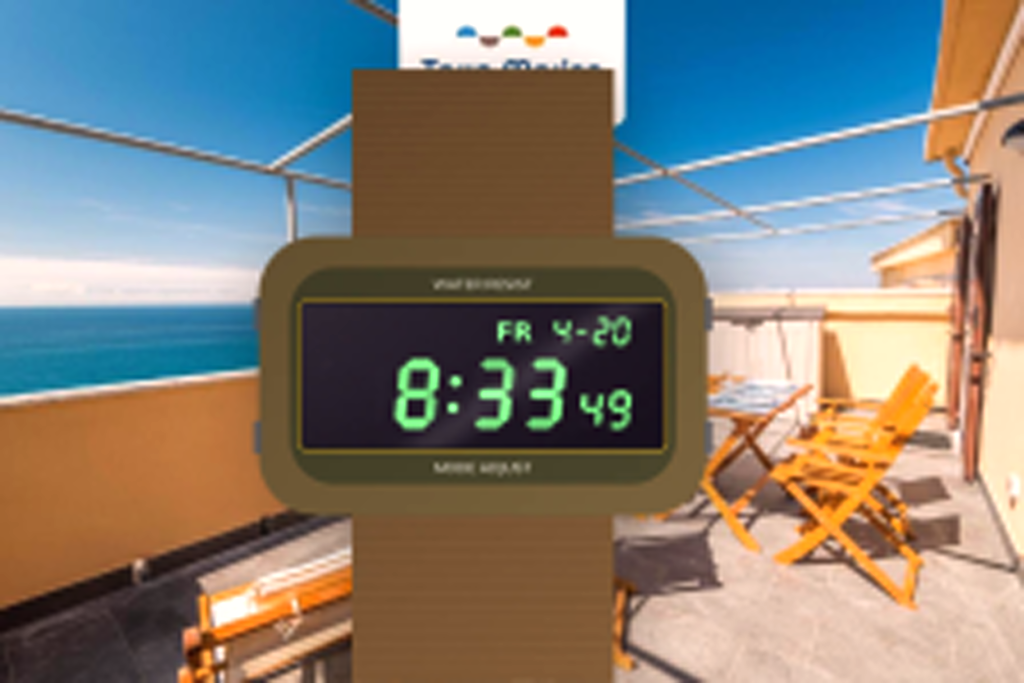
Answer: h=8 m=33 s=49
